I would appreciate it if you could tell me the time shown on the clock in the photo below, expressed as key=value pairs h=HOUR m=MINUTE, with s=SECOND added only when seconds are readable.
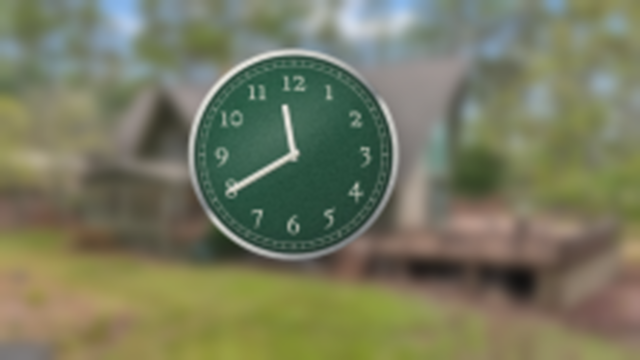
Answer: h=11 m=40
